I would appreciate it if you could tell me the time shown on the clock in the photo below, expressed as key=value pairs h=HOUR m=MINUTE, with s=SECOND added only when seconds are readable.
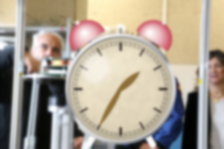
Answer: h=1 m=35
